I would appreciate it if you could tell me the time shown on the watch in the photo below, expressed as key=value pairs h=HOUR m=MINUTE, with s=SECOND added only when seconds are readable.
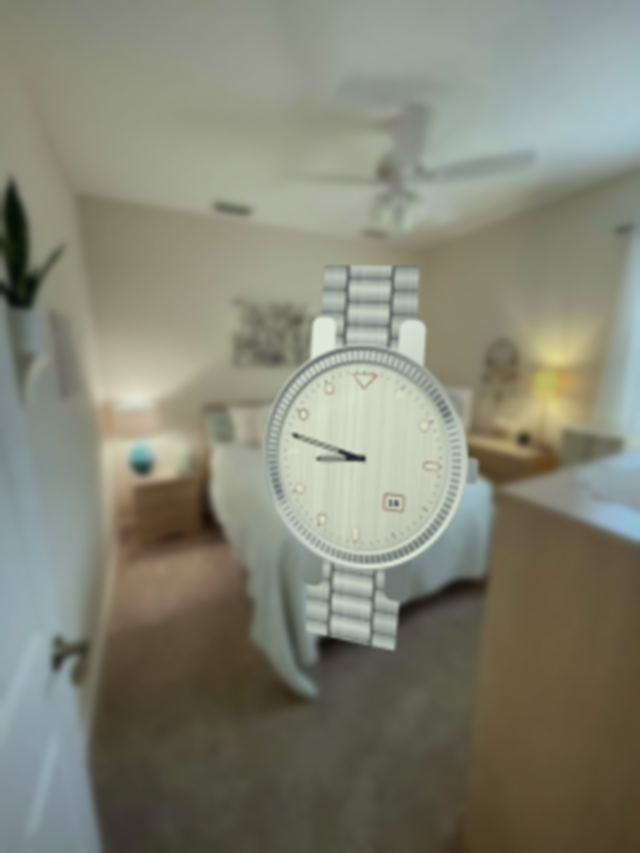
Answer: h=8 m=47
